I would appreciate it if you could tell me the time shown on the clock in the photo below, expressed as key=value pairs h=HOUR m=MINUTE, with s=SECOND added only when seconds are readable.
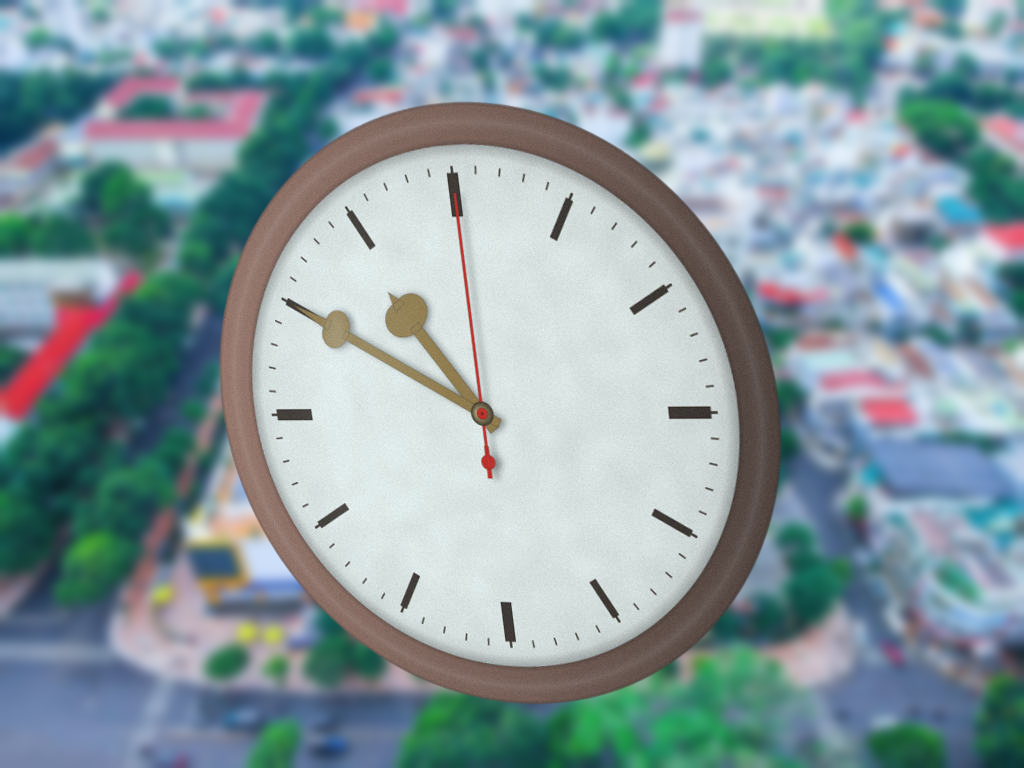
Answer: h=10 m=50 s=0
